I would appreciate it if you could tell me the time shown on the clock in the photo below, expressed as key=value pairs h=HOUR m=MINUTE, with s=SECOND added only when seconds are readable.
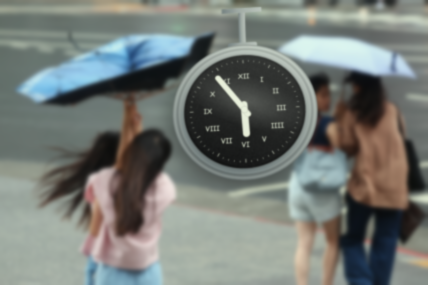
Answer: h=5 m=54
